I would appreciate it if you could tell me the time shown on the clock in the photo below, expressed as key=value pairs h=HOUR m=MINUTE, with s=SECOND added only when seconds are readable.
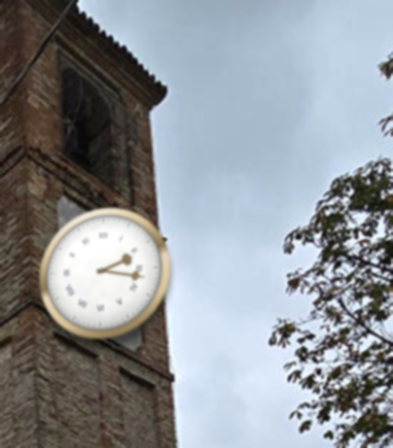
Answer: h=2 m=17
